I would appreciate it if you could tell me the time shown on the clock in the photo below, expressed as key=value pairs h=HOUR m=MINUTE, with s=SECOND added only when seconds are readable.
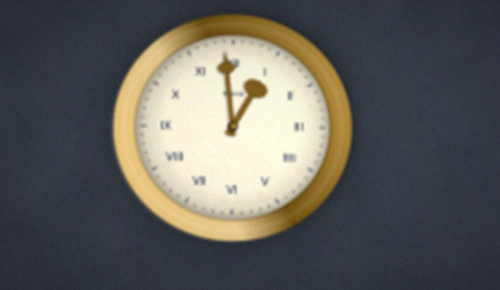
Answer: h=12 m=59
